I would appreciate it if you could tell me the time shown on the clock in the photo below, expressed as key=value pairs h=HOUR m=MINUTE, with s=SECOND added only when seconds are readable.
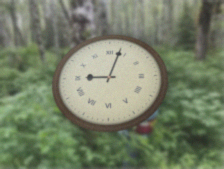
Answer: h=9 m=3
